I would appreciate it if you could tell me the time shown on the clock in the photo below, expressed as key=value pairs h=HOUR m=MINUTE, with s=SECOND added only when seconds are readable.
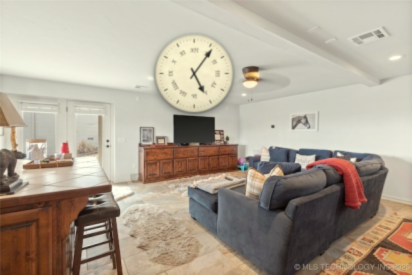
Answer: h=5 m=6
